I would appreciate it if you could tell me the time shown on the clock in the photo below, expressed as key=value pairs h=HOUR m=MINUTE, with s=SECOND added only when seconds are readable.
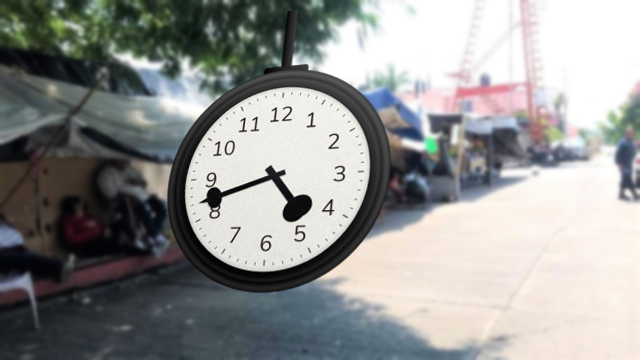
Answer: h=4 m=42
